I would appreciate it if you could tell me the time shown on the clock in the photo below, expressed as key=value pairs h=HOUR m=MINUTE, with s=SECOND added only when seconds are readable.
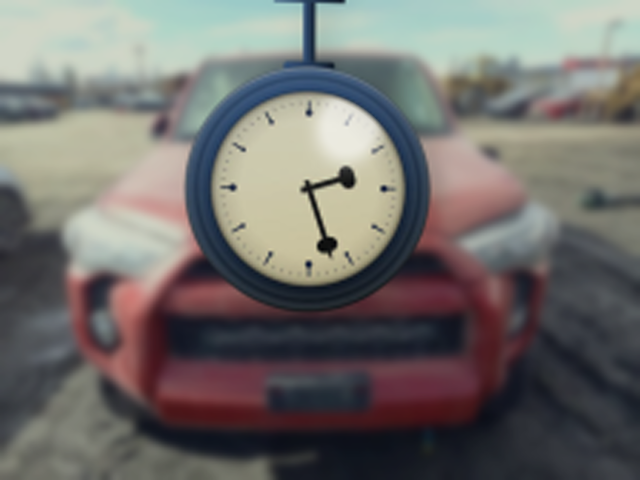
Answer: h=2 m=27
